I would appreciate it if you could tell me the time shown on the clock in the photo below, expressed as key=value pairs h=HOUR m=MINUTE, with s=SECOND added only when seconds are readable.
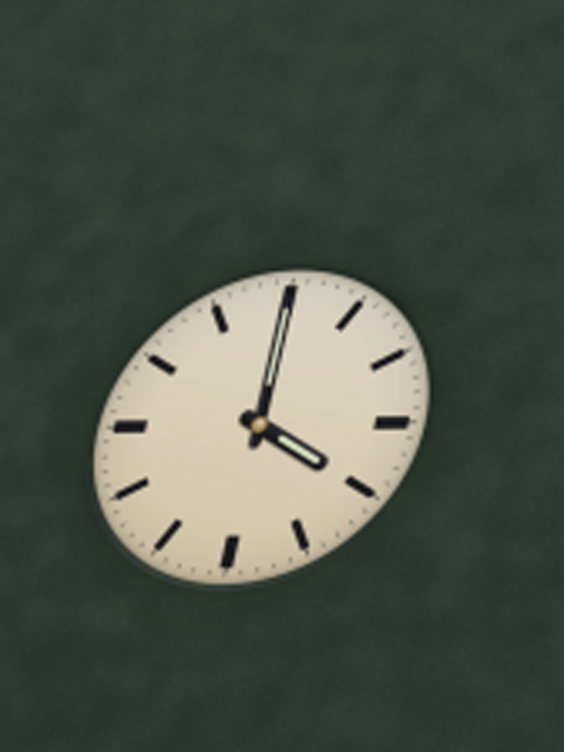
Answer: h=4 m=0
